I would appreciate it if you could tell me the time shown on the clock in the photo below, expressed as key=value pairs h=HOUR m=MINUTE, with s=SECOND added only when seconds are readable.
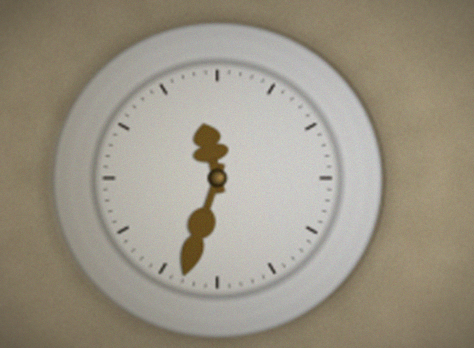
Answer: h=11 m=33
